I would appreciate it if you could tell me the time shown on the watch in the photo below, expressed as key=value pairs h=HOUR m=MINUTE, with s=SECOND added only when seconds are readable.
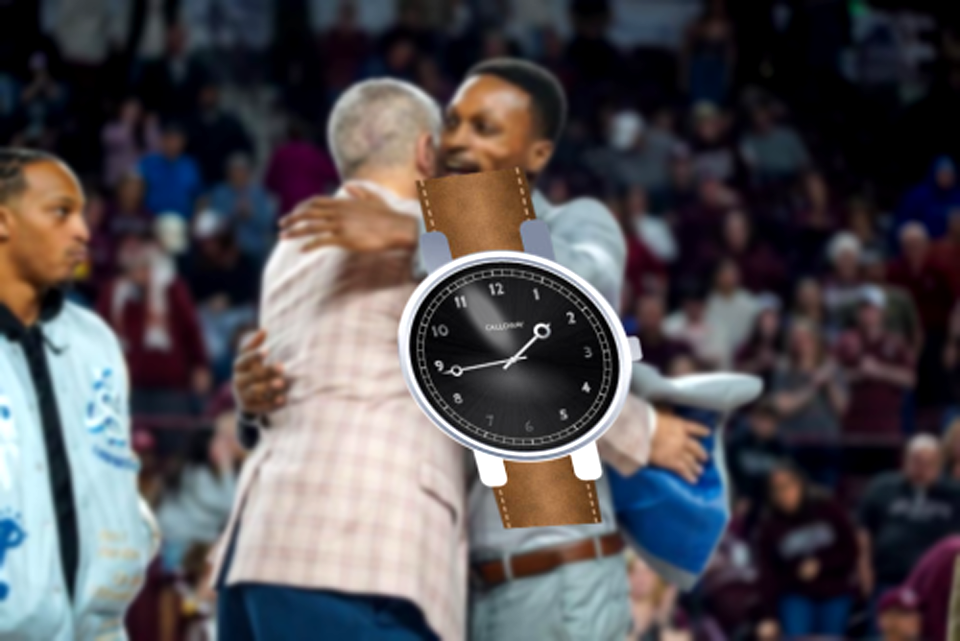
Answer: h=1 m=44
